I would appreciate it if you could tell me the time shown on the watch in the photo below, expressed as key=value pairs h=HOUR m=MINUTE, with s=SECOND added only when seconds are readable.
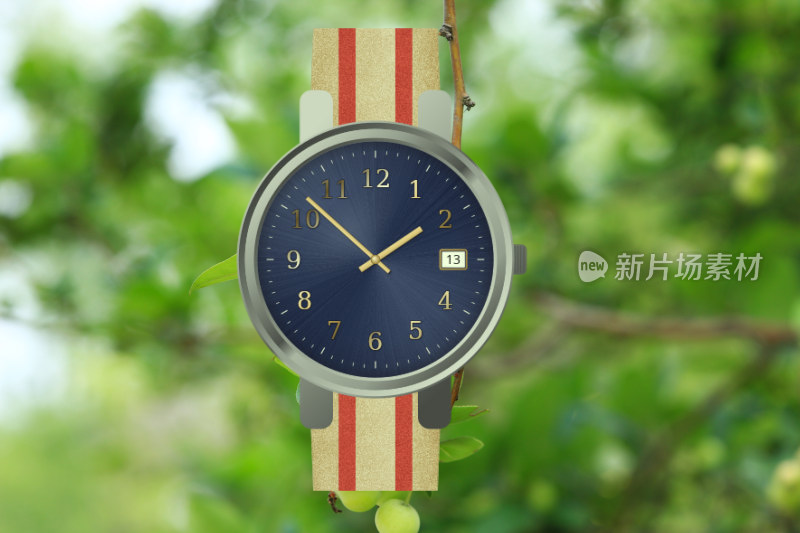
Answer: h=1 m=52
